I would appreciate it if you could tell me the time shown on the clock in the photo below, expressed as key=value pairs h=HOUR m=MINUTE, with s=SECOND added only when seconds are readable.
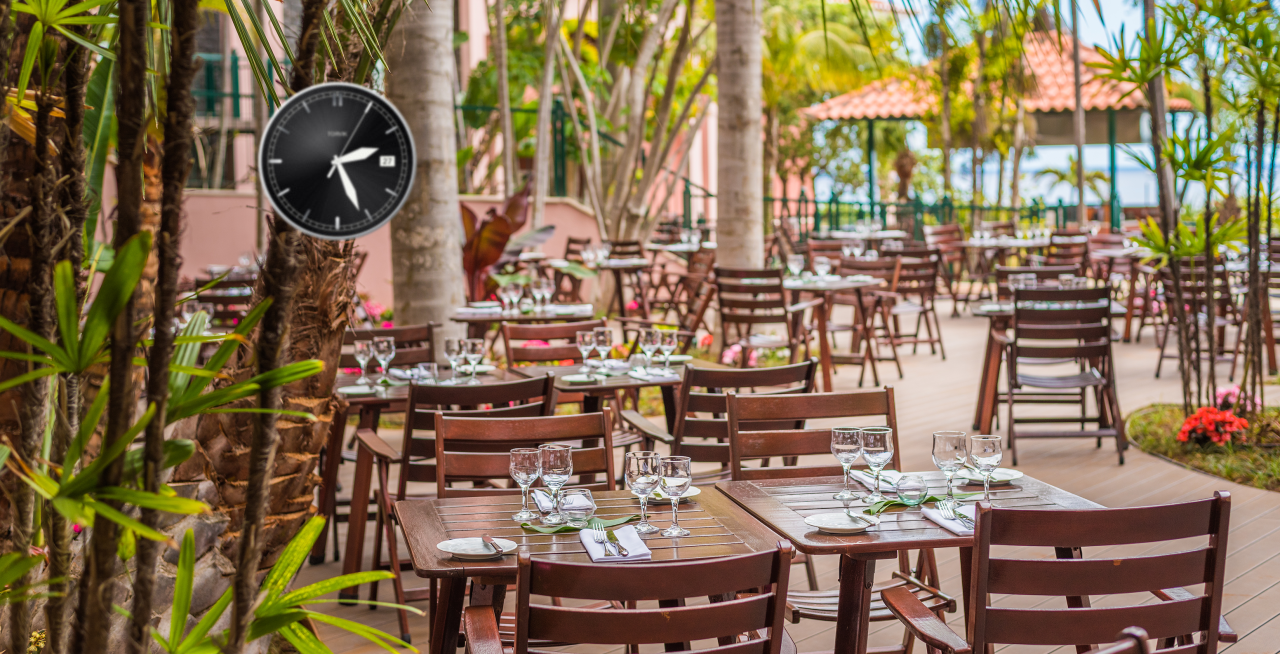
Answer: h=2 m=26 s=5
